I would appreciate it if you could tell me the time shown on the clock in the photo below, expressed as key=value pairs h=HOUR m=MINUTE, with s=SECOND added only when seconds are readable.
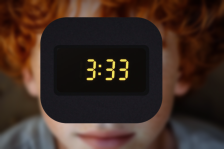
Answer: h=3 m=33
